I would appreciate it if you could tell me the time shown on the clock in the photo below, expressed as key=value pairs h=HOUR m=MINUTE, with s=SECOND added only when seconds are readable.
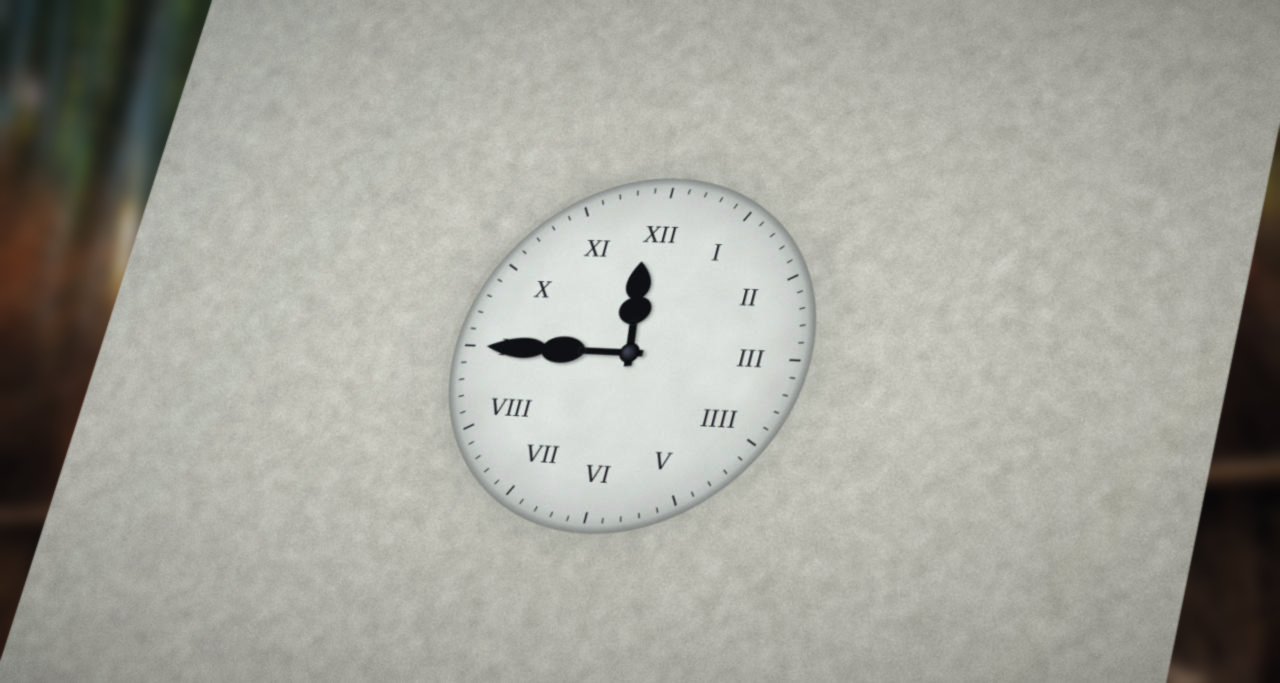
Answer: h=11 m=45
